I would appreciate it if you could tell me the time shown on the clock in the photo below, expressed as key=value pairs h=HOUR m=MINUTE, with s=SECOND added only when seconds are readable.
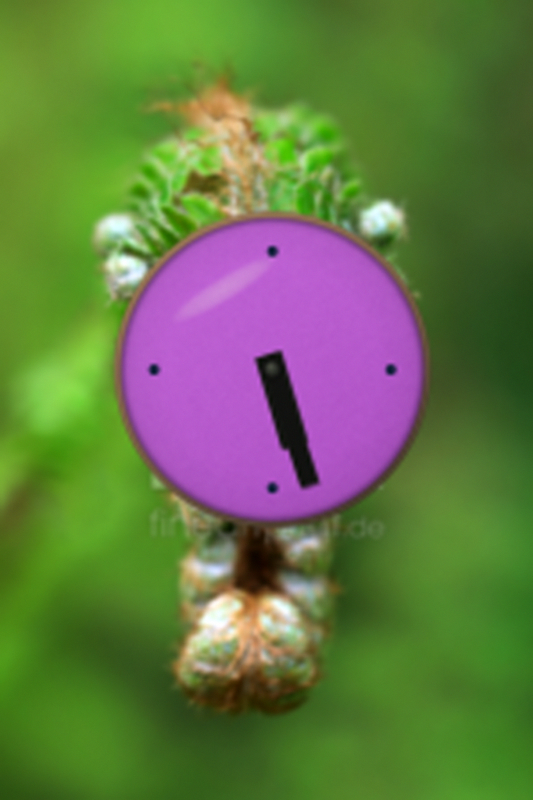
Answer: h=5 m=27
